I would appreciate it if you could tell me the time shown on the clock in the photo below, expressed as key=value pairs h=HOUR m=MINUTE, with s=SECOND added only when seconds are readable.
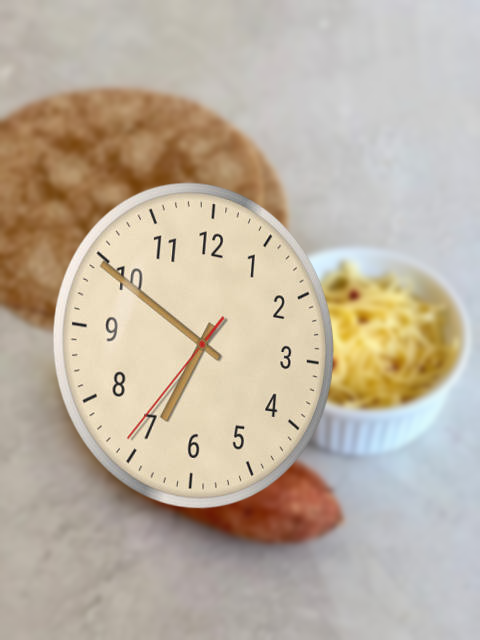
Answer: h=6 m=49 s=36
